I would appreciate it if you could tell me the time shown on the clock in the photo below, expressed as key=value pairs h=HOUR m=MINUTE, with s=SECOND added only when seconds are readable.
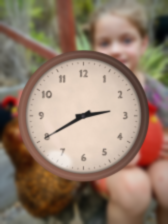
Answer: h=2 m=40
